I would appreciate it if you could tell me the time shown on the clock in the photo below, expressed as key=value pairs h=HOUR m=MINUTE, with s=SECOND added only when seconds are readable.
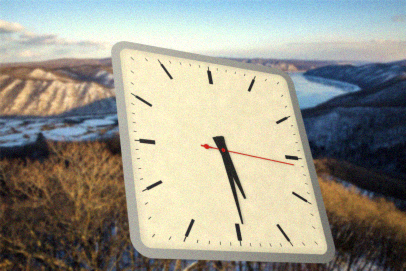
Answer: h=5 m=29 s=16
